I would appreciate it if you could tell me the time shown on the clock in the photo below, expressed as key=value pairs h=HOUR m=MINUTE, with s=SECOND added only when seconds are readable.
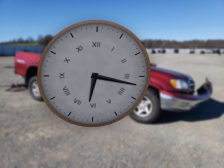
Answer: h=6 m=17
